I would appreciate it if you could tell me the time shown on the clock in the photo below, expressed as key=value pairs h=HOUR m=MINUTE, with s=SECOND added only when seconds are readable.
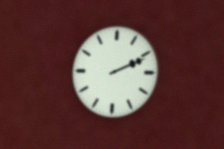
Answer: h=2 m=11
